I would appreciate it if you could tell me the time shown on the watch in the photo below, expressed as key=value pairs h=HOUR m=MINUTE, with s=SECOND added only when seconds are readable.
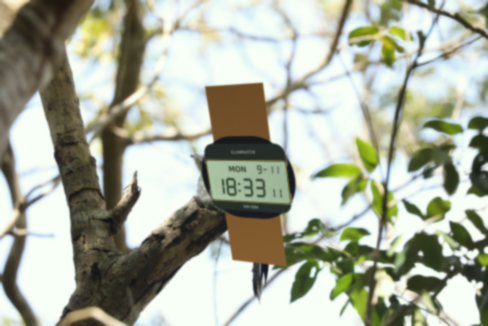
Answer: h=18 m=33
